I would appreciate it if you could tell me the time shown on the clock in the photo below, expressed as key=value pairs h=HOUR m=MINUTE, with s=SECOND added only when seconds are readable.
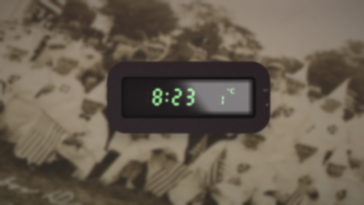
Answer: h=8 m=23
